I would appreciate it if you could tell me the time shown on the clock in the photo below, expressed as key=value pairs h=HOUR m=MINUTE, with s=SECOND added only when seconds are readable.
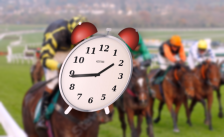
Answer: h=1 m=44
